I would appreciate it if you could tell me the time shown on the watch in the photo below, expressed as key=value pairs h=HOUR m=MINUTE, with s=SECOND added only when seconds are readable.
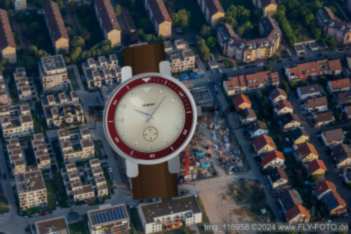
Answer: h=10 m=7
